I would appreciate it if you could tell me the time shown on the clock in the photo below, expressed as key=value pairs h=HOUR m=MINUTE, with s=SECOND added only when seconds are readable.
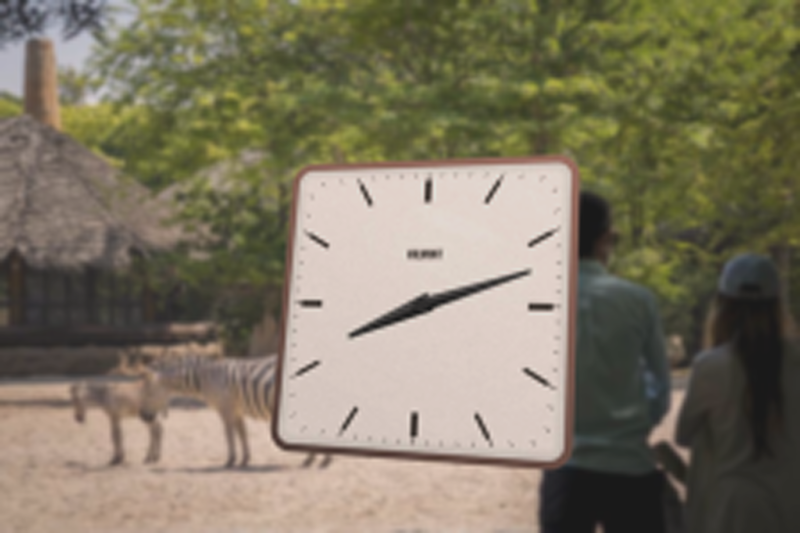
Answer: h=8 m=12
